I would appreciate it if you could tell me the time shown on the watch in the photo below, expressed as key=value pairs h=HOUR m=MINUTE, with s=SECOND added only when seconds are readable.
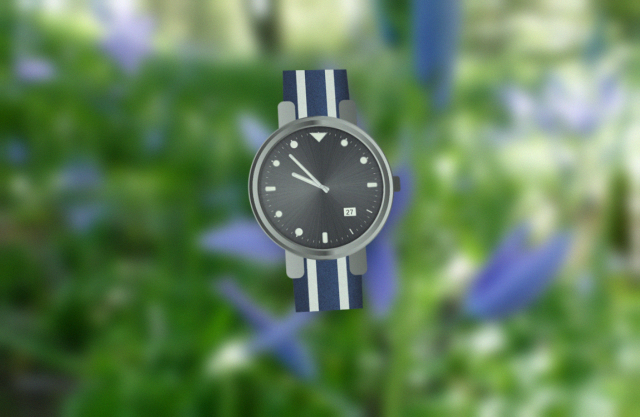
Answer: h=9 m=53
